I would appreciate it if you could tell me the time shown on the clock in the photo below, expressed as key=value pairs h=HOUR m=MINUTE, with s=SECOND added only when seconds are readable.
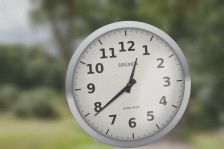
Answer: h=12 m=39
